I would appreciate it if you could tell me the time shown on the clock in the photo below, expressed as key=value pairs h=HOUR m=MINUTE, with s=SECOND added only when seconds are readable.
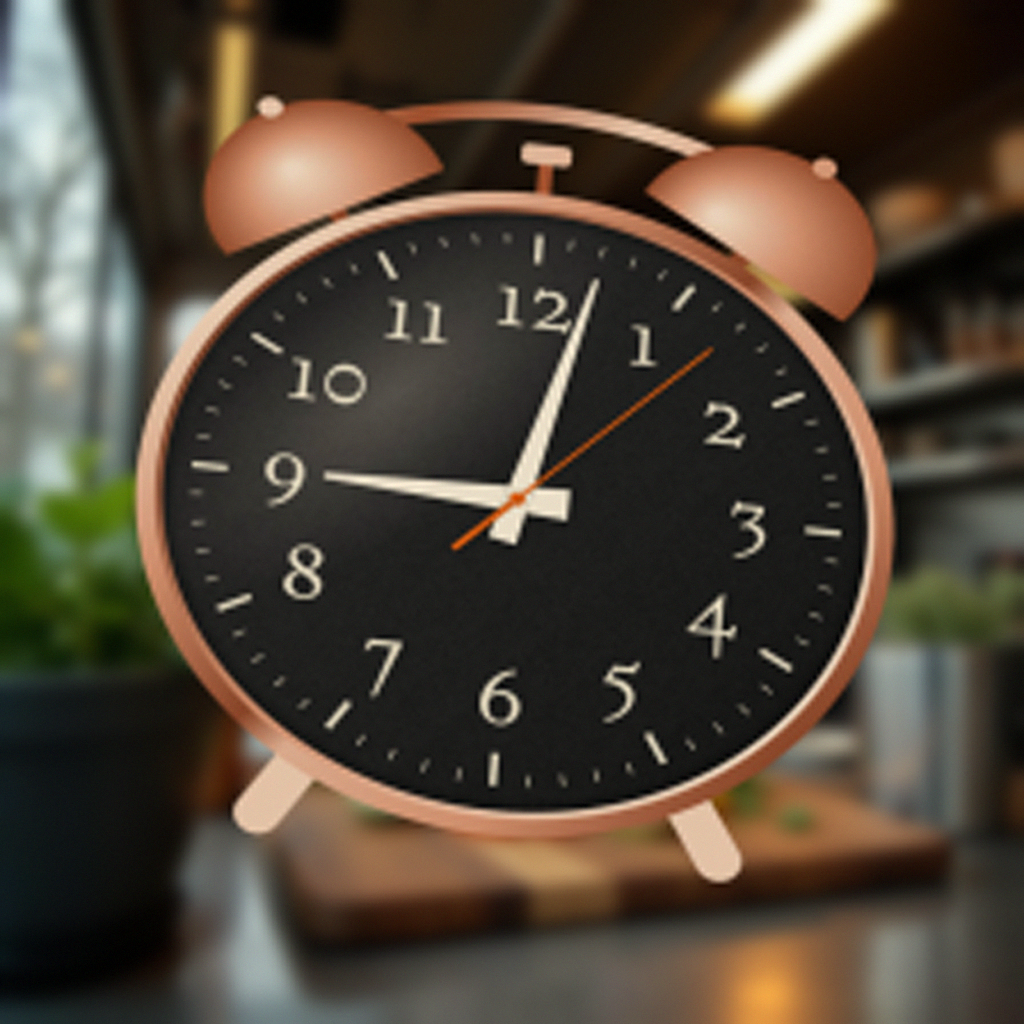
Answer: h=9 m=2 s=7
